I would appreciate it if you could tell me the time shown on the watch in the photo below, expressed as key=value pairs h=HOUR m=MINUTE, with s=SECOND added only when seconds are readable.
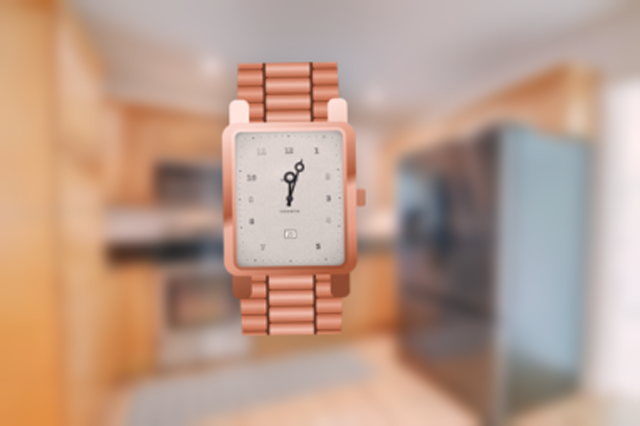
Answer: h=12 m=3
